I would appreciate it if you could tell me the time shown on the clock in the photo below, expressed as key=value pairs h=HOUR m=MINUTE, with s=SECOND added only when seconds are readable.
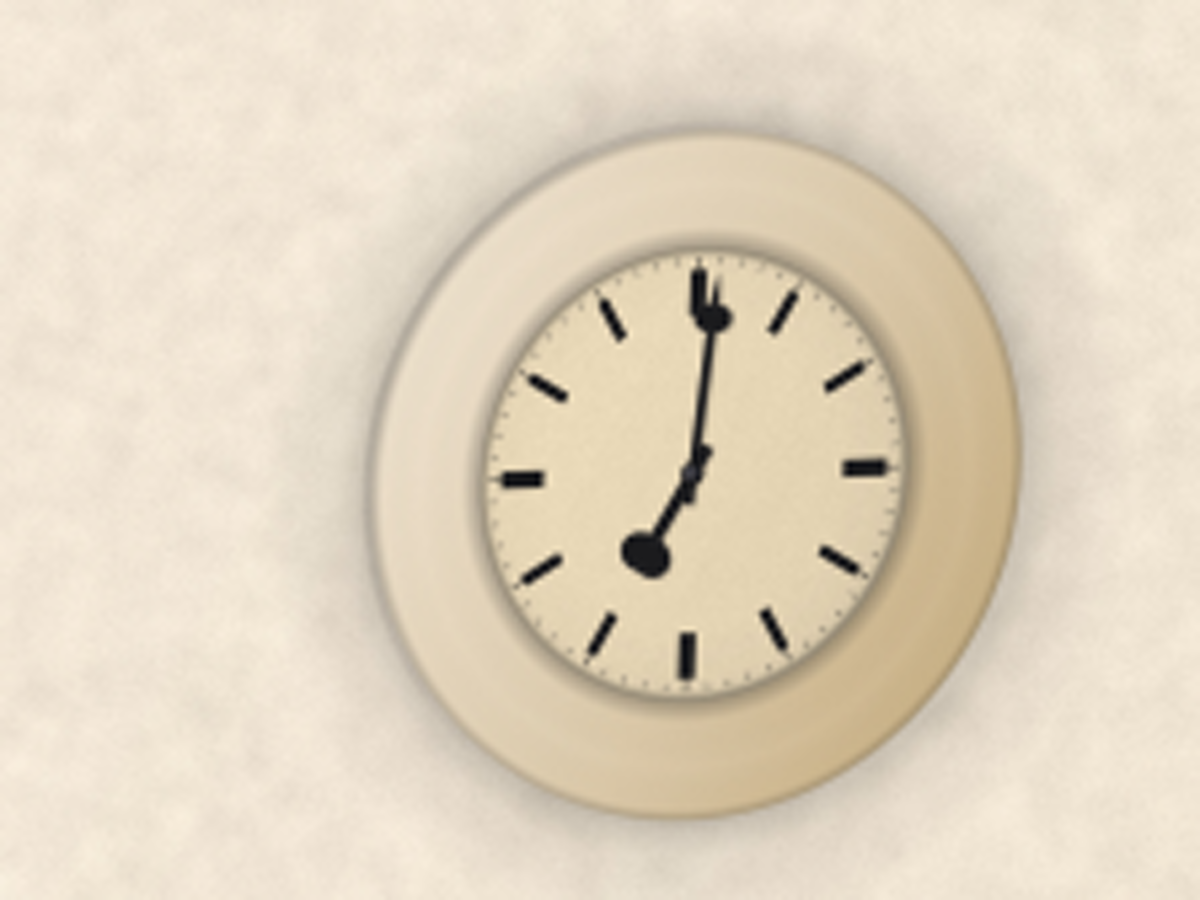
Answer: h=7 m=1
